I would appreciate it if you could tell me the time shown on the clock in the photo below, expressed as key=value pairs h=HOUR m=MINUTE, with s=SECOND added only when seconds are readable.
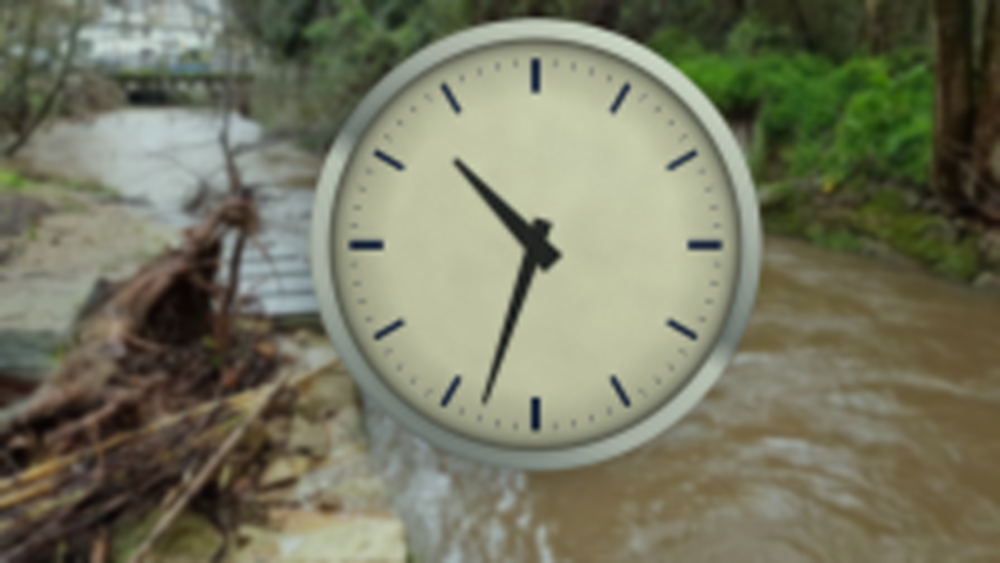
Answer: h=10 m=33
